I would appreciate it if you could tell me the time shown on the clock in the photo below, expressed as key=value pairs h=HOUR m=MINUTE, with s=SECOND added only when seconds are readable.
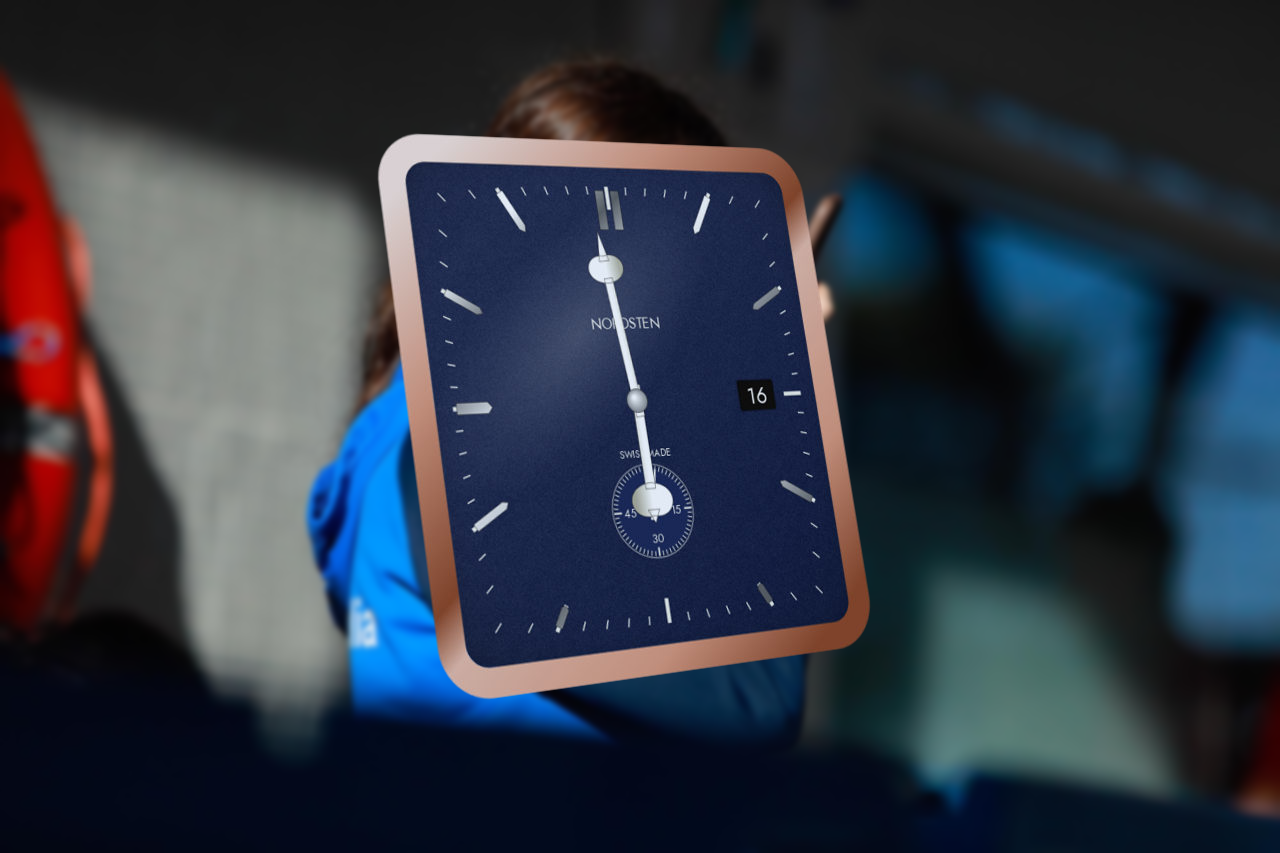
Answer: h=5 m=59 s=2
